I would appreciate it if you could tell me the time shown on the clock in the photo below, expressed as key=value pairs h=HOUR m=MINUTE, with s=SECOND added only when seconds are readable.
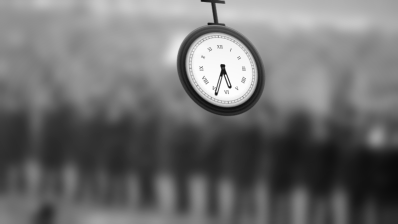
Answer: h=5 m=34
